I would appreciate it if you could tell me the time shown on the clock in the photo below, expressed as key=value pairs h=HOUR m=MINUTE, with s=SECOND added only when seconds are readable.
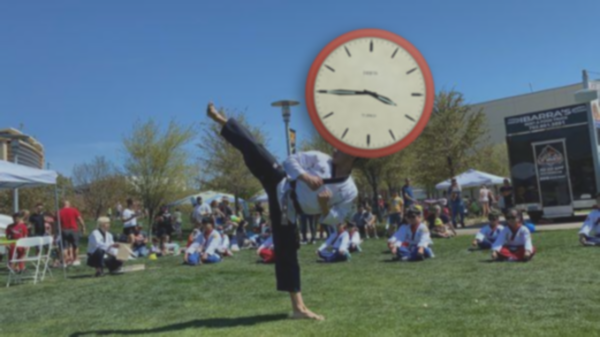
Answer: h=3 m=45
